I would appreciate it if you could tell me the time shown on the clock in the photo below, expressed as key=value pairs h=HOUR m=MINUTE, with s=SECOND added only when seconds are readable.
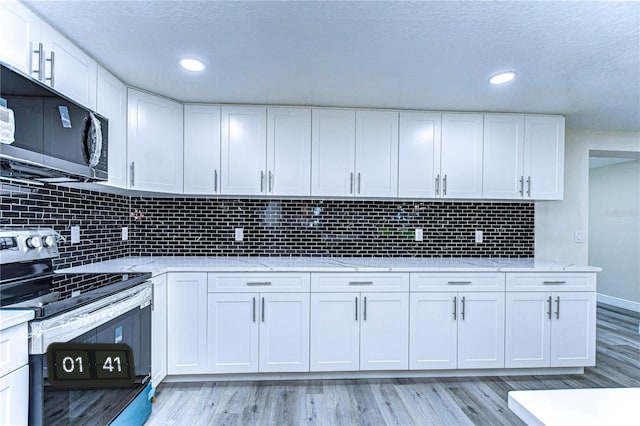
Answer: h=1 m=41
